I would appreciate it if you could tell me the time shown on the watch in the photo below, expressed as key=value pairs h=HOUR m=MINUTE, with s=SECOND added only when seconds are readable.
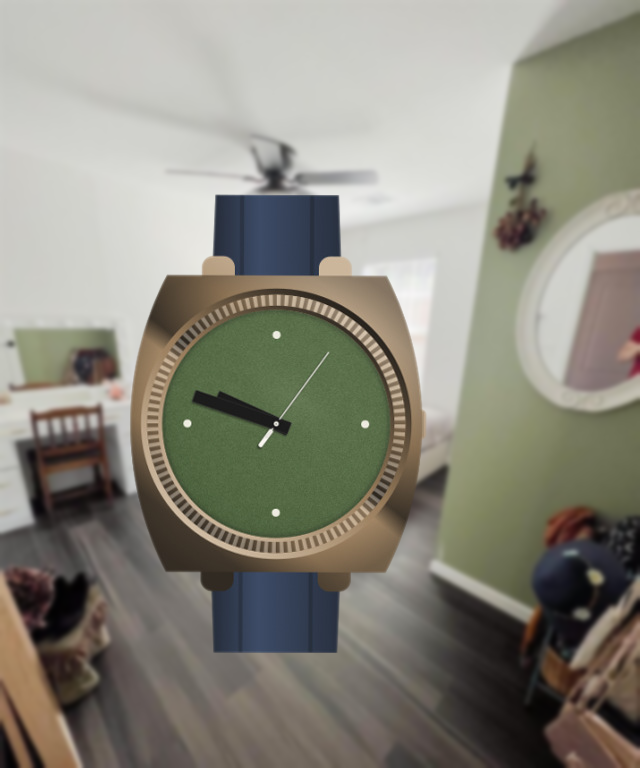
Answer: h=9 m=48 s=6
